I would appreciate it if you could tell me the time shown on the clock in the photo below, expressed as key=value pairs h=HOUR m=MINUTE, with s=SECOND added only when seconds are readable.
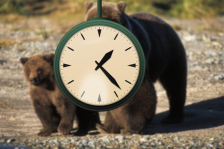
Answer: h=1 m=23
